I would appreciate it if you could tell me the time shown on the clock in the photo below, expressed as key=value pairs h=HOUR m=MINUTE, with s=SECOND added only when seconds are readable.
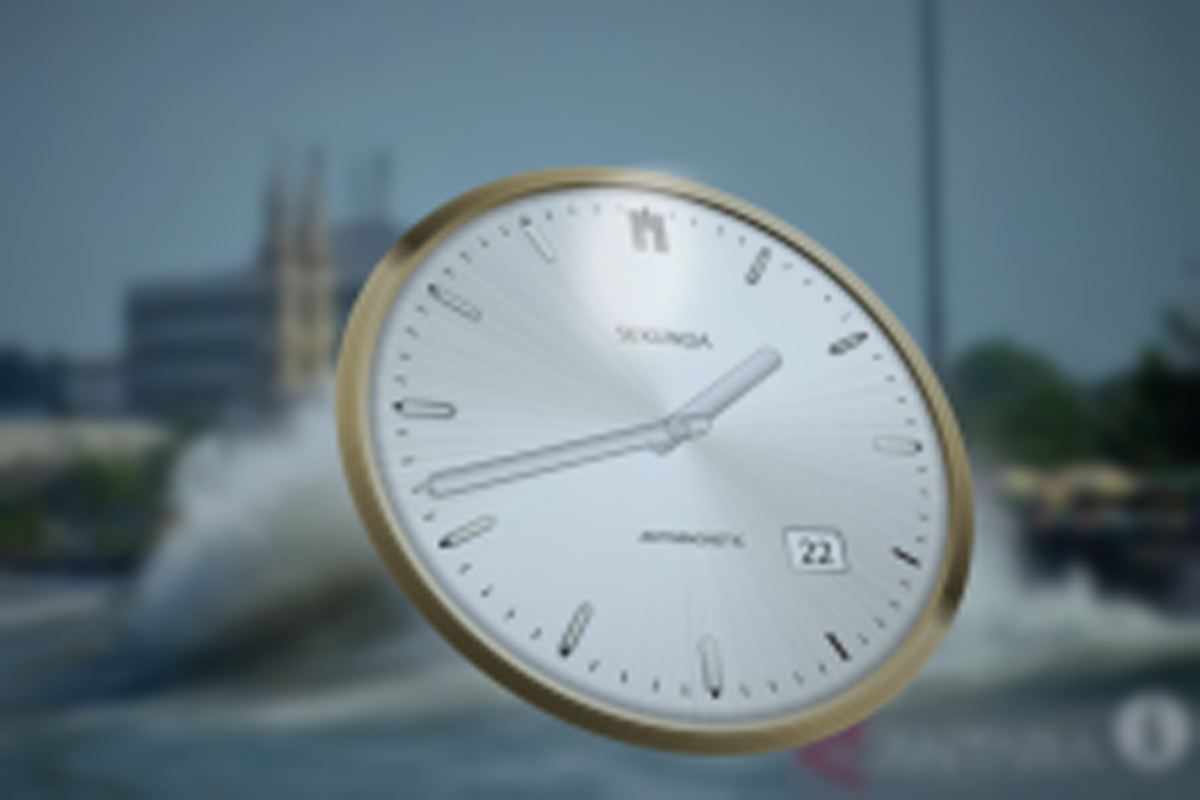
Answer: h=1 m=42
